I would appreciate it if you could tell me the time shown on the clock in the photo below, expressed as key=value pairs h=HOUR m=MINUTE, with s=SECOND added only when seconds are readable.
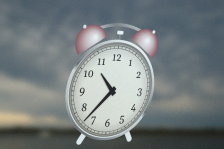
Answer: h=10 m=37
